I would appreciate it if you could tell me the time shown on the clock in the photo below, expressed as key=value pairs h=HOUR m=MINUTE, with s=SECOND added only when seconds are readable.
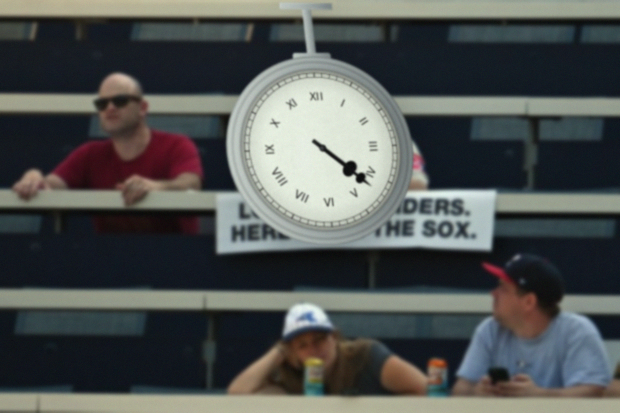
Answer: h=4 m=22
